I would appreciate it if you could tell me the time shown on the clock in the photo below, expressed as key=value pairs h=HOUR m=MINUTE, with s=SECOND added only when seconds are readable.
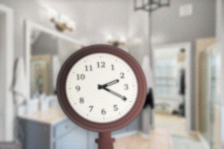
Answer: h=2 m=20
